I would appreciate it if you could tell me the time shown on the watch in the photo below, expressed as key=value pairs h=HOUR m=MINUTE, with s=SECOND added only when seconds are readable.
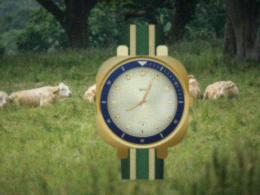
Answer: h=8 m=4
